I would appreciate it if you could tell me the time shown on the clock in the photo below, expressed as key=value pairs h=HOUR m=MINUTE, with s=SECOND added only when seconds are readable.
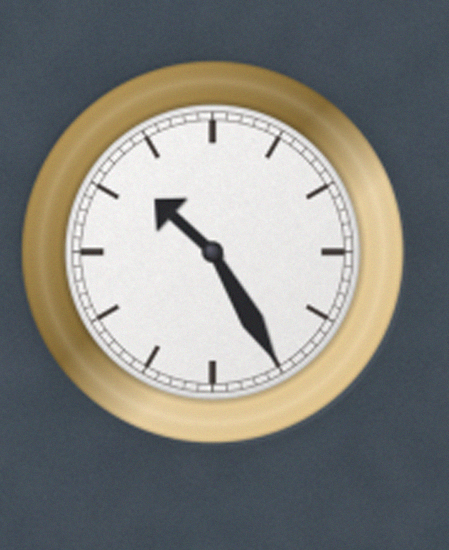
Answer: h=10 m=25
